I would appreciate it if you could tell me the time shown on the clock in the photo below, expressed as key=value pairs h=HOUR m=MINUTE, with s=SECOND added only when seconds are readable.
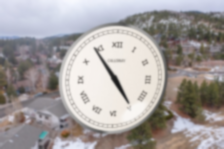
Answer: h=4 m=54
